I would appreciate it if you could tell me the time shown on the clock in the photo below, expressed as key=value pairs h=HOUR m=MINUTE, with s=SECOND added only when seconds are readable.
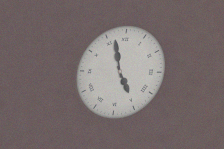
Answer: h=4 m=57
